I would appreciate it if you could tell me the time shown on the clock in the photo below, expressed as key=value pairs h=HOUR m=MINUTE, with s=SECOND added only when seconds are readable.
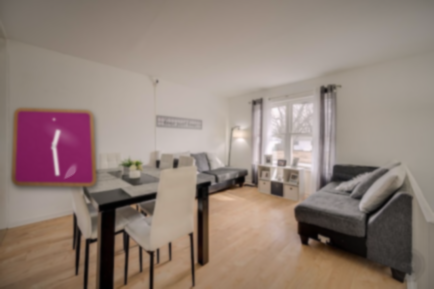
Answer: h=12 m=29
